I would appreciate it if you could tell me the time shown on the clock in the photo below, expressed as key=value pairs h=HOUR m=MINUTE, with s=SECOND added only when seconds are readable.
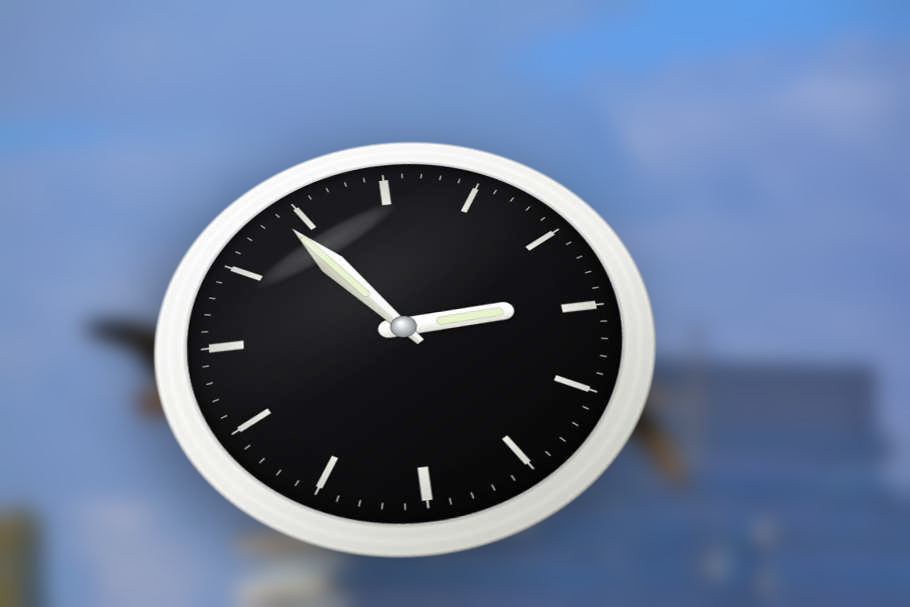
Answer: h=2 m=54
